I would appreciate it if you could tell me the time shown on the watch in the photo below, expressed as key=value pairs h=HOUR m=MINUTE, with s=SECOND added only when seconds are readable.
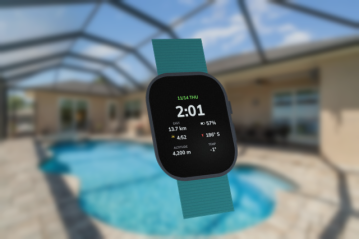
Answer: h=2 m=1
